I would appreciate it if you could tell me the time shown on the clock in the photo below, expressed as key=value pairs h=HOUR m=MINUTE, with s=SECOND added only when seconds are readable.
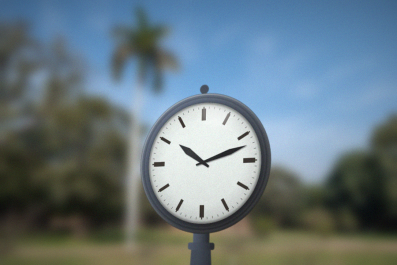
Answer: h=10 m=12
